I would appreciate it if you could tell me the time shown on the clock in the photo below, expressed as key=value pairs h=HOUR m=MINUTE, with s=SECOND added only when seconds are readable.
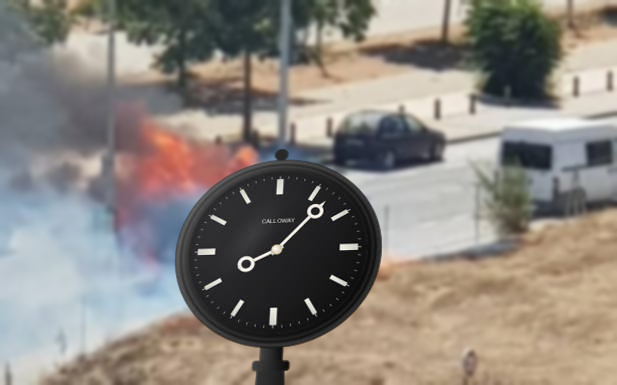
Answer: h=8 m=7
